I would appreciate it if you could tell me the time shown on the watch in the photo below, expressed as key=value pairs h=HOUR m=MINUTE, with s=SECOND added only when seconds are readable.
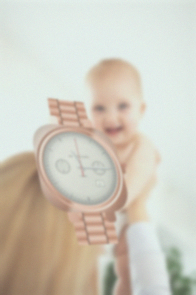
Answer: h=11 m=15
